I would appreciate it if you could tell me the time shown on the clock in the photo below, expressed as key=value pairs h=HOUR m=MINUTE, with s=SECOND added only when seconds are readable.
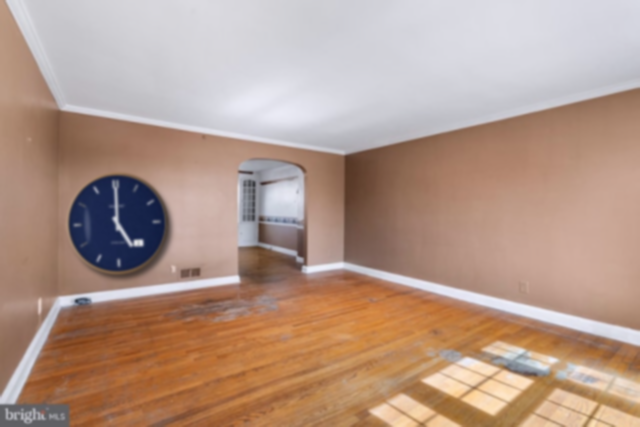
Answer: h=5 m=0
